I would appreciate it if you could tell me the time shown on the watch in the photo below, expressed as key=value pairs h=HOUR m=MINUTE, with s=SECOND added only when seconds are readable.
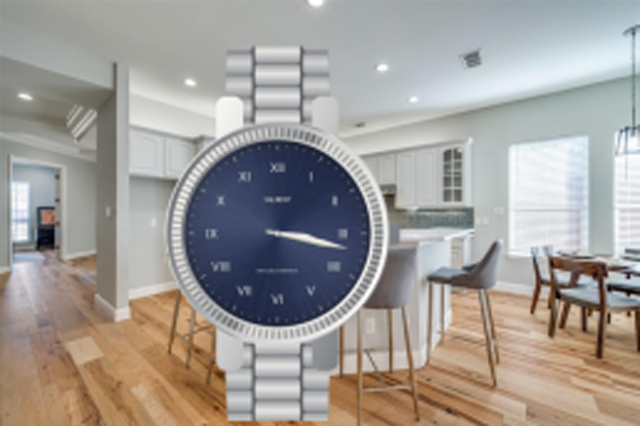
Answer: h=3 m=17
